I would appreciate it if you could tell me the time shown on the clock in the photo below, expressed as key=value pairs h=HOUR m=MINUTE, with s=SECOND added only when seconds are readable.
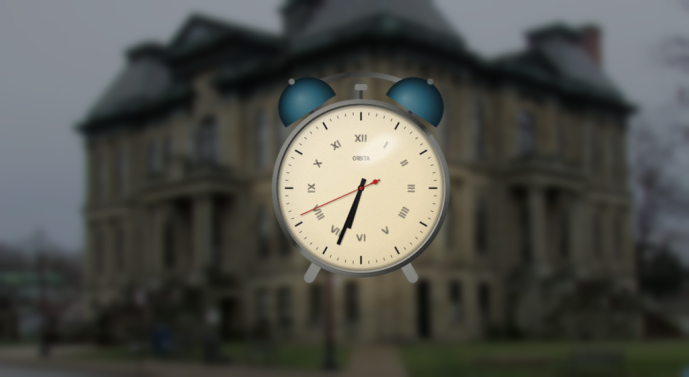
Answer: h=6 m=33 s=41
